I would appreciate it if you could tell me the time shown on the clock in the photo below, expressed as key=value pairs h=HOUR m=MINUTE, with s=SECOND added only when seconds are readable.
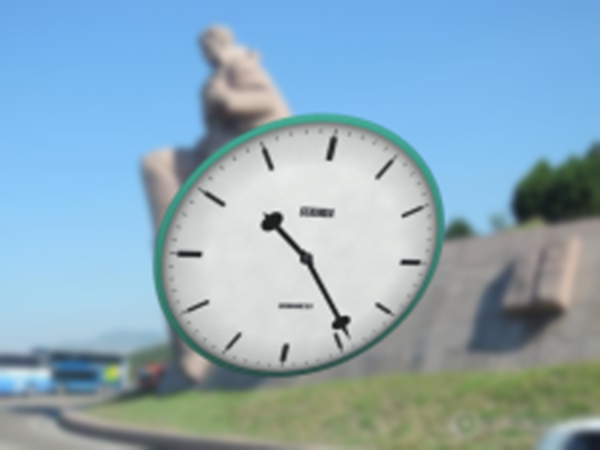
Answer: h=10 m=24
